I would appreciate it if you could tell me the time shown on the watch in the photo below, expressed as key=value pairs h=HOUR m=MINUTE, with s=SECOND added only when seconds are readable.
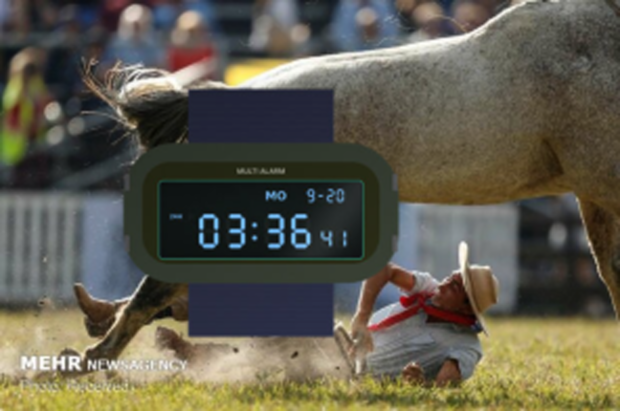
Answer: h=3 m=36 s=41
